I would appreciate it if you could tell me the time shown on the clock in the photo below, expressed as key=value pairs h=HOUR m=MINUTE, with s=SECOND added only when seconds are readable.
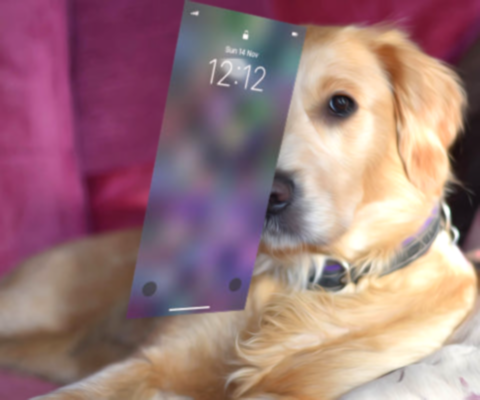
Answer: h=12 m=12
